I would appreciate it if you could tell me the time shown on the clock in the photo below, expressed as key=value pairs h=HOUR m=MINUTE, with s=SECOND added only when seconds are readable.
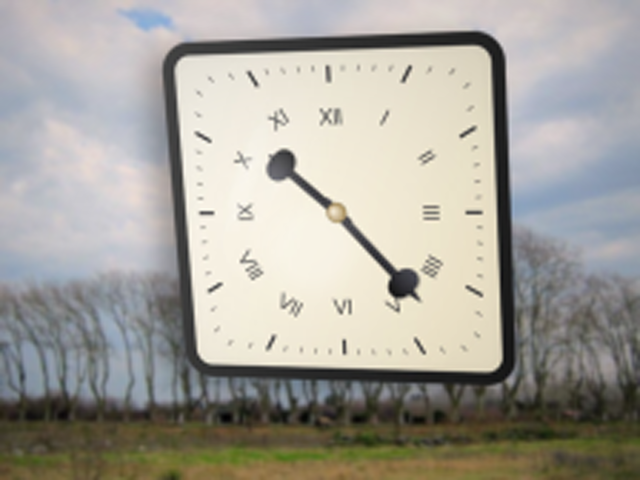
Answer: h=10 m=23
